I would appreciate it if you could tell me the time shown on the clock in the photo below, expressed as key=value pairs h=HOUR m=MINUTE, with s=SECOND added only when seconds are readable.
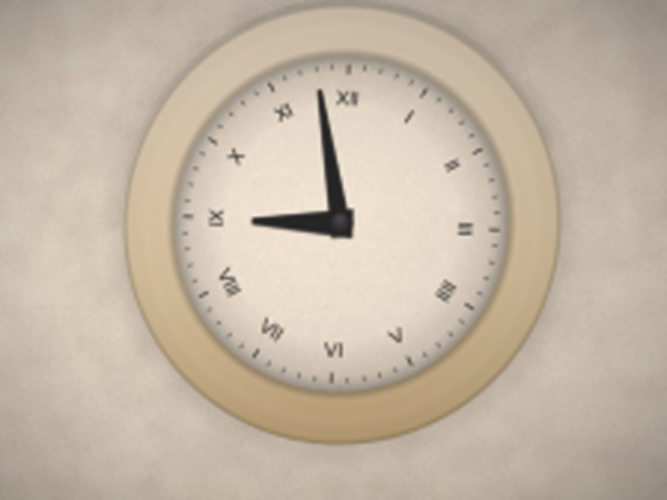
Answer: h=8 m=58
